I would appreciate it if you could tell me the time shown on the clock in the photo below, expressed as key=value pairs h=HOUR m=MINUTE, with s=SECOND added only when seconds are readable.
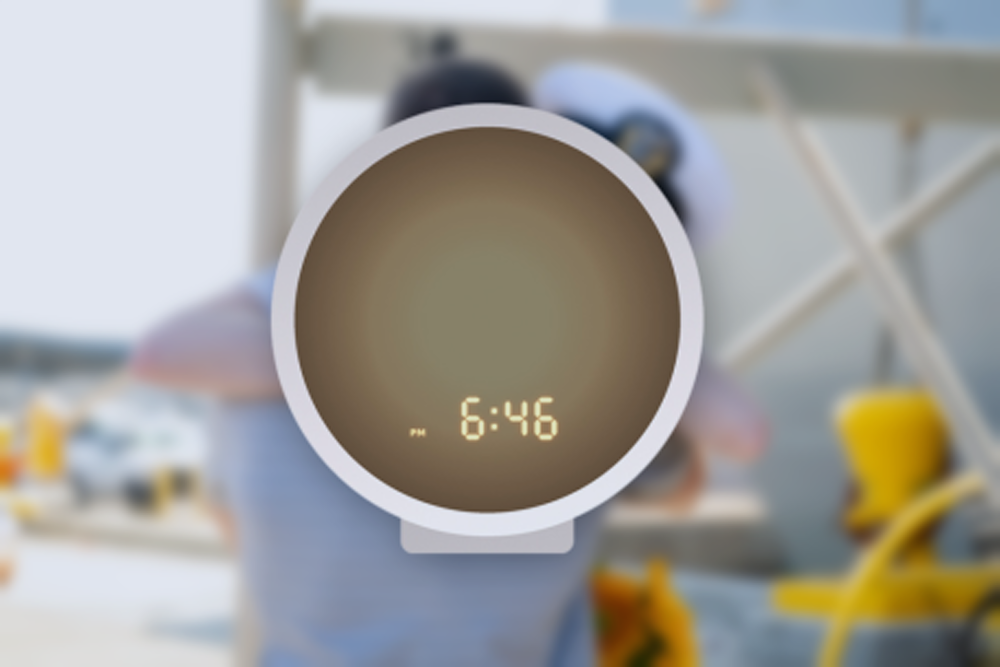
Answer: h=6 m=46
